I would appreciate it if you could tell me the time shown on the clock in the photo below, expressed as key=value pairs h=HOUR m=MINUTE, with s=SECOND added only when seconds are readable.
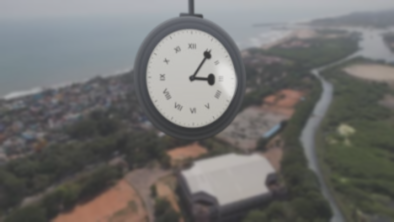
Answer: h=3 m=6
